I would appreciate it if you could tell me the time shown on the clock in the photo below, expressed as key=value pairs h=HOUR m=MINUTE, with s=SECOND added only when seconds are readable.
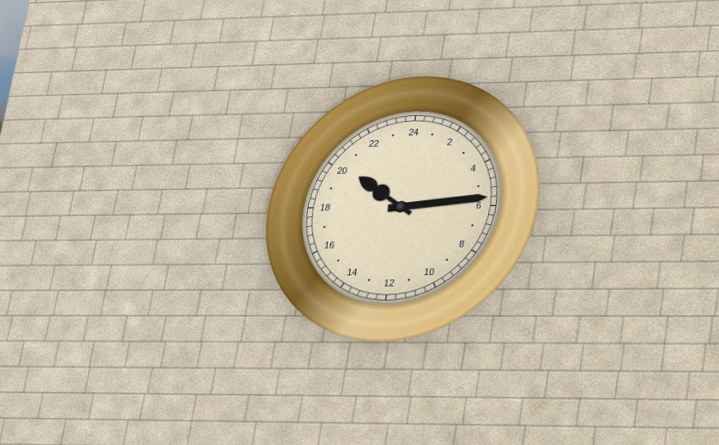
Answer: h=20 m=14
